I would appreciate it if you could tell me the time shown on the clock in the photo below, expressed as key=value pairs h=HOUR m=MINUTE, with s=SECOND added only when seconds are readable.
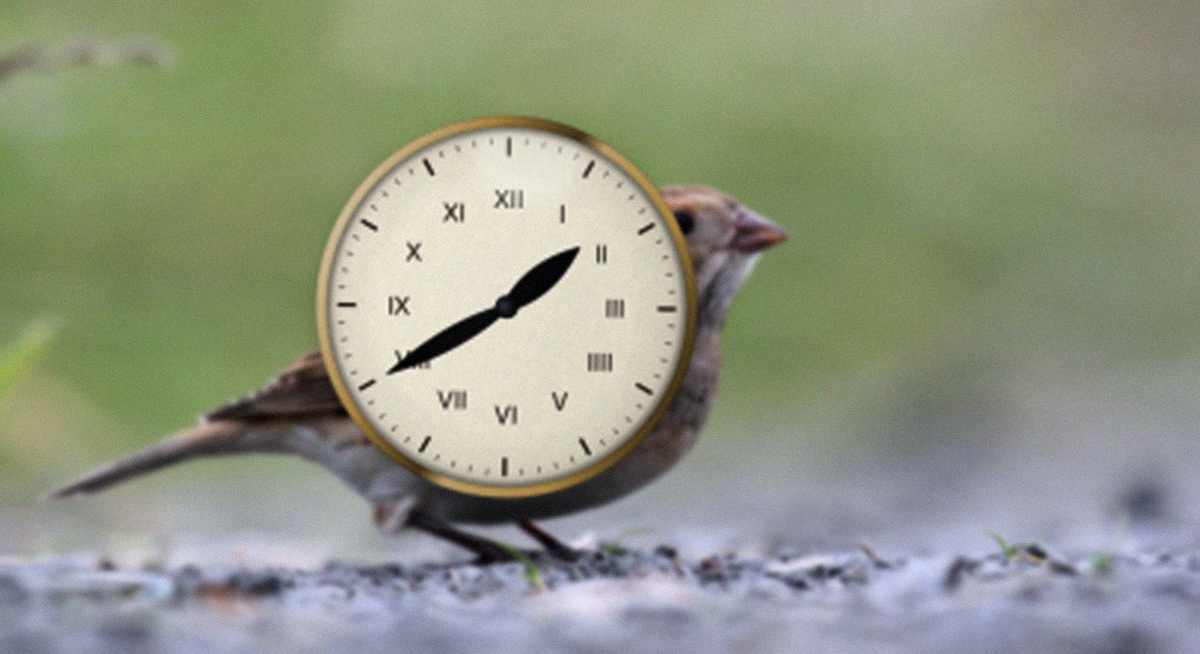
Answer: h=1 m=40
